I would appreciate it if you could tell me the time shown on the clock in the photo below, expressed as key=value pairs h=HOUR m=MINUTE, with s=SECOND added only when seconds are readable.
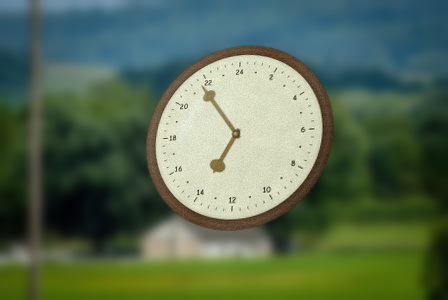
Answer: h=13 m=54
